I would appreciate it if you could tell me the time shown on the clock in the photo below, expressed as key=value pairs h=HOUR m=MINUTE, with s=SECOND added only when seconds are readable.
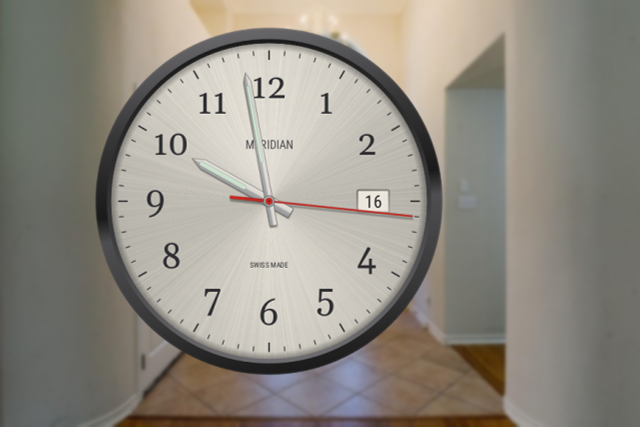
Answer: h=9 m=58 s=16
